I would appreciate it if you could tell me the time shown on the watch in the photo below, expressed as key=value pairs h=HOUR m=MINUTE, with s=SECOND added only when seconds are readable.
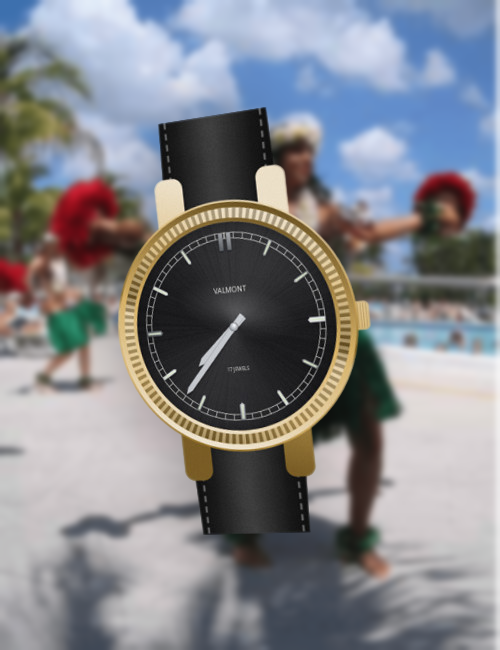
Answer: h=7 m=37
